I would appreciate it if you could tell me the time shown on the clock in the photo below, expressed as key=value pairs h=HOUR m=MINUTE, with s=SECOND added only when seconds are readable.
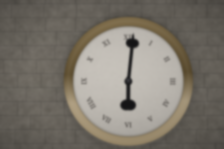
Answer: h=6 m=1
